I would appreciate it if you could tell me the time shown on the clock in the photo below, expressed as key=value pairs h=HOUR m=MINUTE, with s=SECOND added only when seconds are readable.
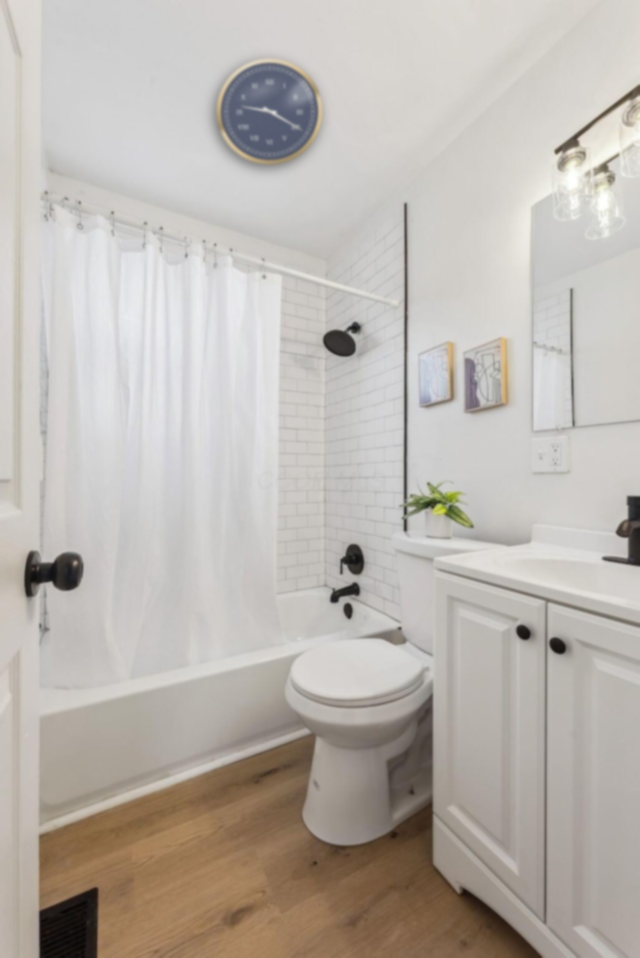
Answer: h=9 m=20
